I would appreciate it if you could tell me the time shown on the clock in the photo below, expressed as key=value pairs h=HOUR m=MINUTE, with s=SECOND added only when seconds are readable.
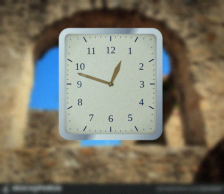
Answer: h=12 m=48
